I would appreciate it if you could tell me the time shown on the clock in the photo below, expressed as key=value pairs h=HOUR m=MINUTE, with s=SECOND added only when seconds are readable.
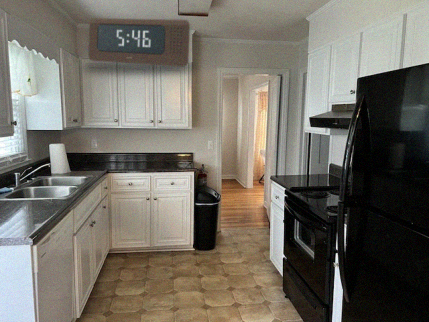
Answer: h=5 m=46
